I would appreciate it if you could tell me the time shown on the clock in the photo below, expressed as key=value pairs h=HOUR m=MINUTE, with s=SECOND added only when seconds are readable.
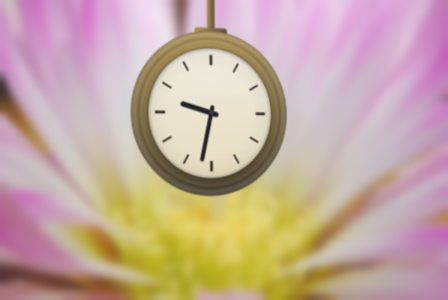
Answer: h=9 m=32
